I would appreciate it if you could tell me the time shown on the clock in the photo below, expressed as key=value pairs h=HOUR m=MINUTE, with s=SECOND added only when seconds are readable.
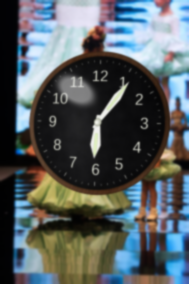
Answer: h=6 m=6
